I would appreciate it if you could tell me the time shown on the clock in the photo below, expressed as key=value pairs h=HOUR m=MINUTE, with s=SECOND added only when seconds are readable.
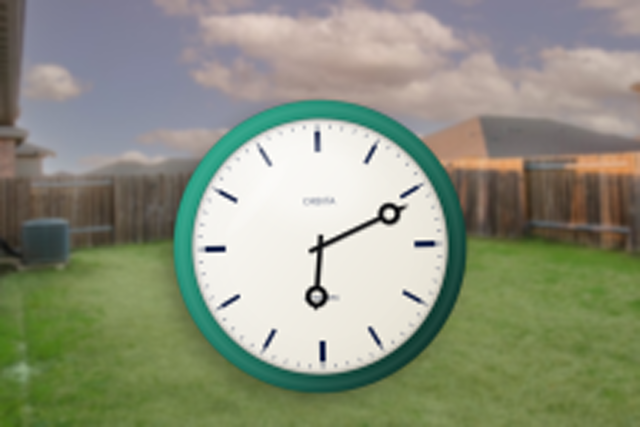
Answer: h=6 m=11
